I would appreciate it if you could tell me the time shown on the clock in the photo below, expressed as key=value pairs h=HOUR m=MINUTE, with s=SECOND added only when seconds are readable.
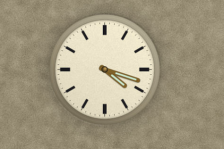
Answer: h=4 m=18
